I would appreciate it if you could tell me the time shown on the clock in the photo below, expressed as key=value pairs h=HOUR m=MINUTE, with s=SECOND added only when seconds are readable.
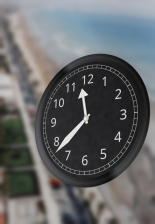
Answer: h=11 m=38
